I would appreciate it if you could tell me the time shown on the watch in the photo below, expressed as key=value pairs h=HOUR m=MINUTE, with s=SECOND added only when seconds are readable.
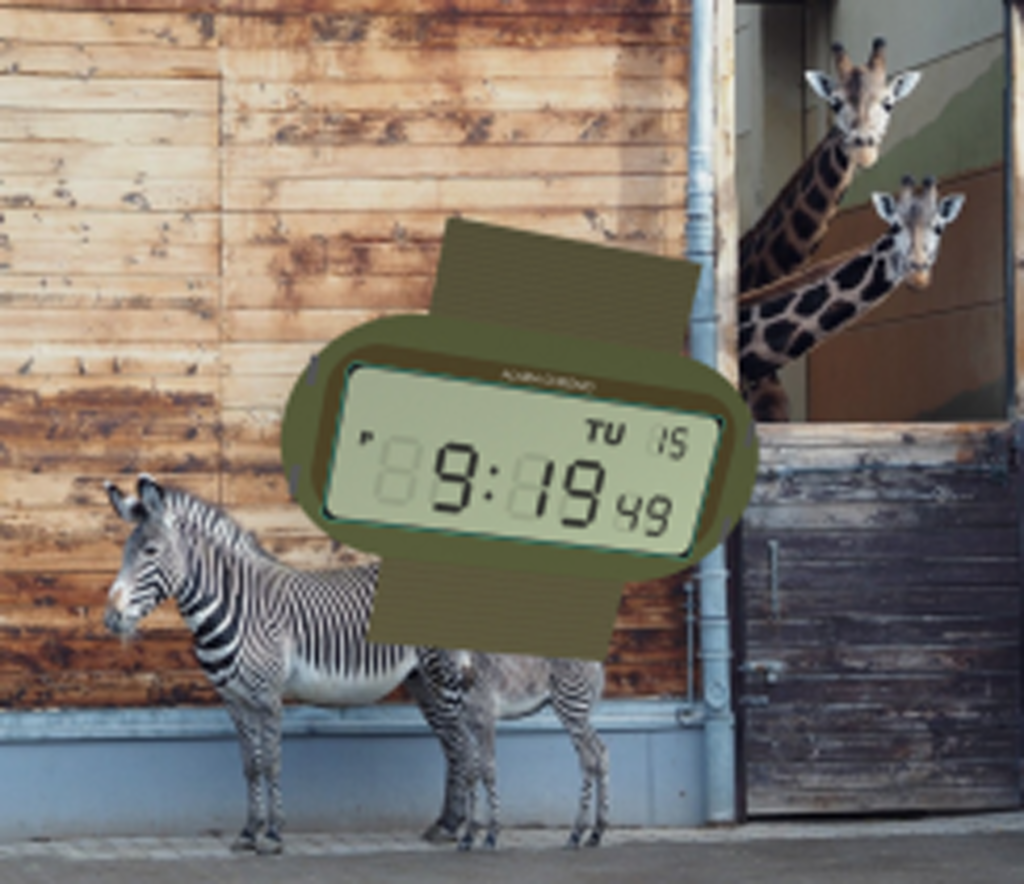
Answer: h=9 m=19 s=49
